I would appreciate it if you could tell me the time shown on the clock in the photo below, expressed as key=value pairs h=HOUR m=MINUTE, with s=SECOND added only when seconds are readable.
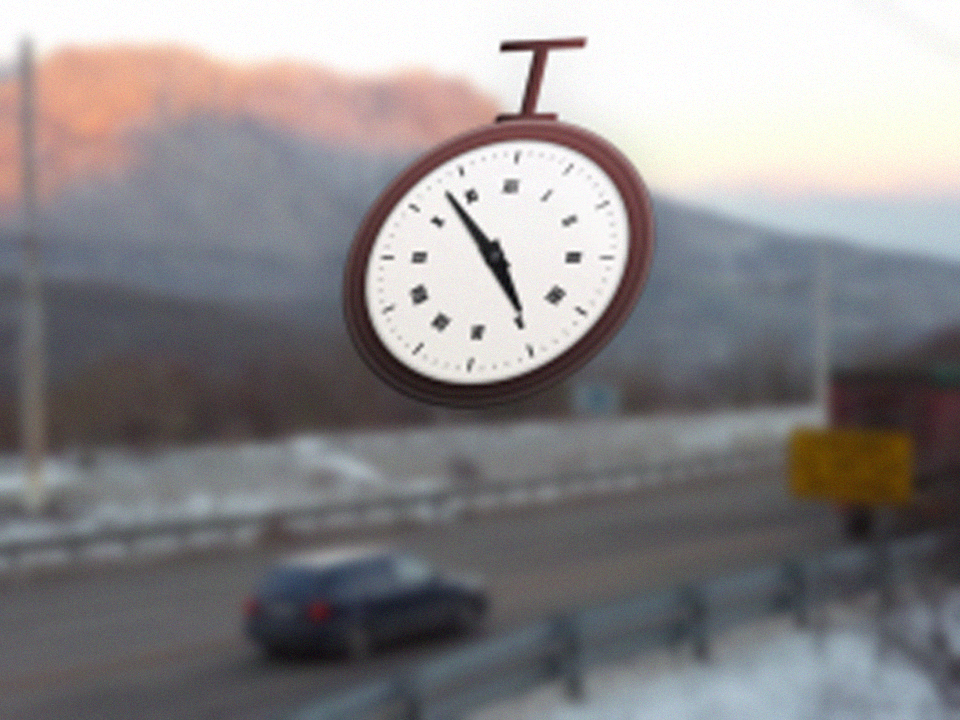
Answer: h=4 m=53
